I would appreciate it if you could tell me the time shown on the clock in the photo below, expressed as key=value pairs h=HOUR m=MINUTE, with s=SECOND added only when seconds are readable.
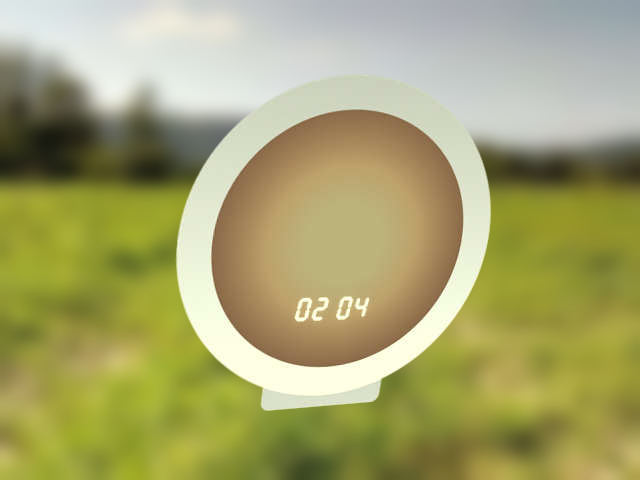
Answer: h=2 m=4
